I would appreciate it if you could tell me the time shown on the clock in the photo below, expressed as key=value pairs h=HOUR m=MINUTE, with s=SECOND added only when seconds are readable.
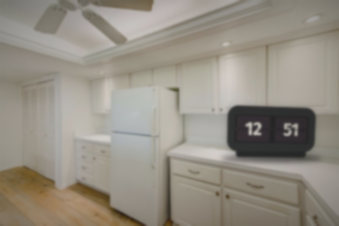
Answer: h=12 m=51
